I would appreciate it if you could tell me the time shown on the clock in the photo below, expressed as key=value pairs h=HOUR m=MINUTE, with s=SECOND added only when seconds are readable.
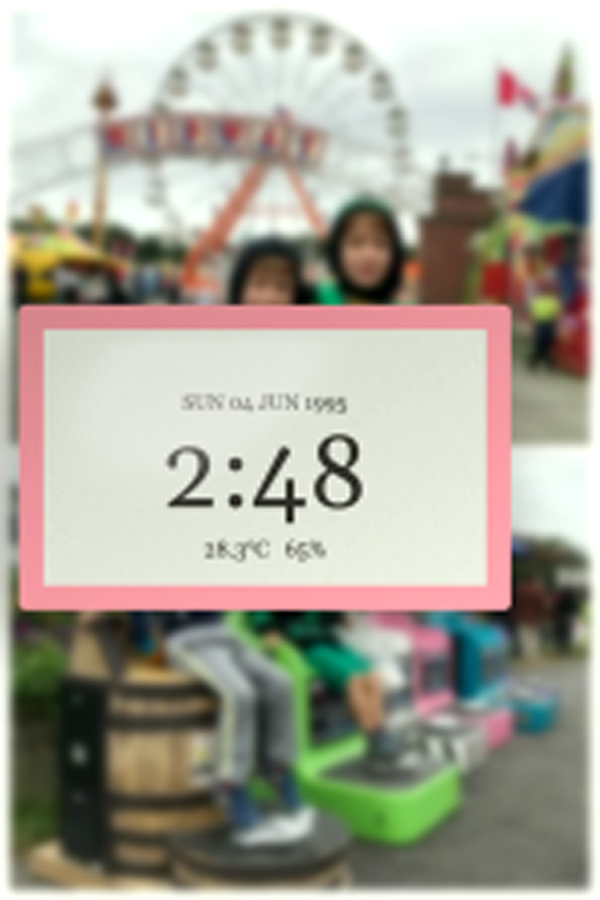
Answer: h=2 m=48
